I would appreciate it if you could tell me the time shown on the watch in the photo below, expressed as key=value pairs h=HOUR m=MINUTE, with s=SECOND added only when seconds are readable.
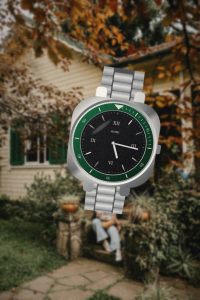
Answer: h=5 m=16
